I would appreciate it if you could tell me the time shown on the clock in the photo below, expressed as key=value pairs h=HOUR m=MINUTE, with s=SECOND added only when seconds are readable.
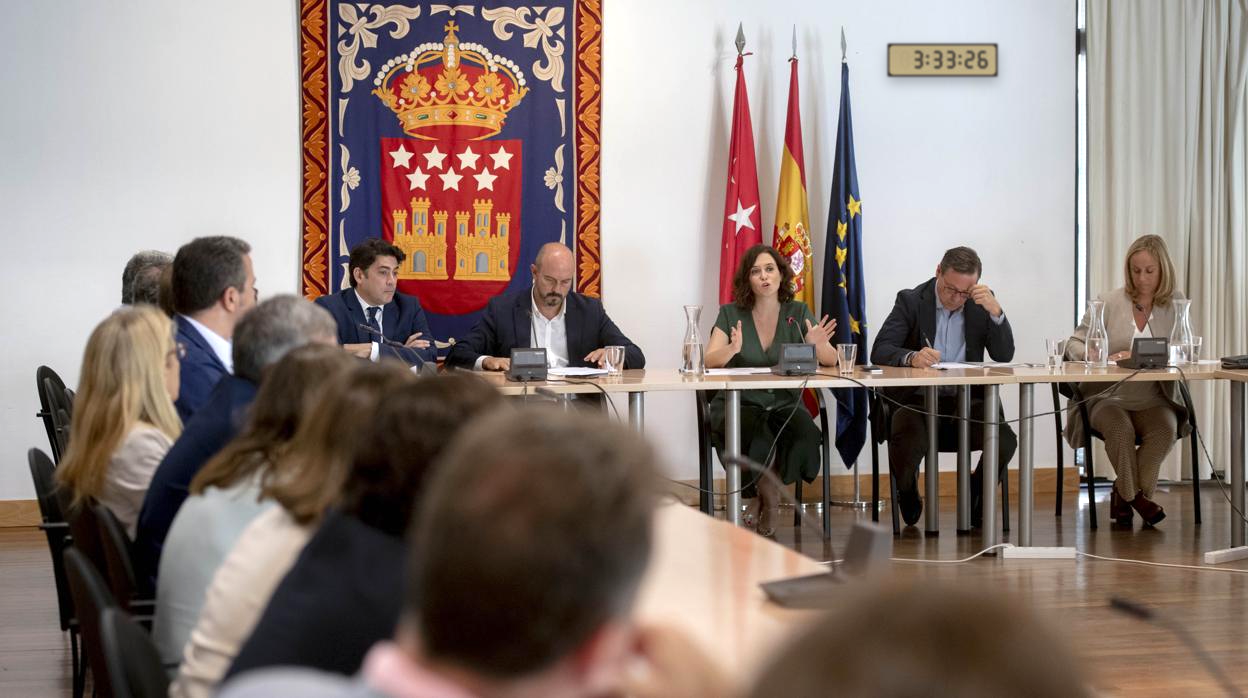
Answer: h=3 m=33 s=26
